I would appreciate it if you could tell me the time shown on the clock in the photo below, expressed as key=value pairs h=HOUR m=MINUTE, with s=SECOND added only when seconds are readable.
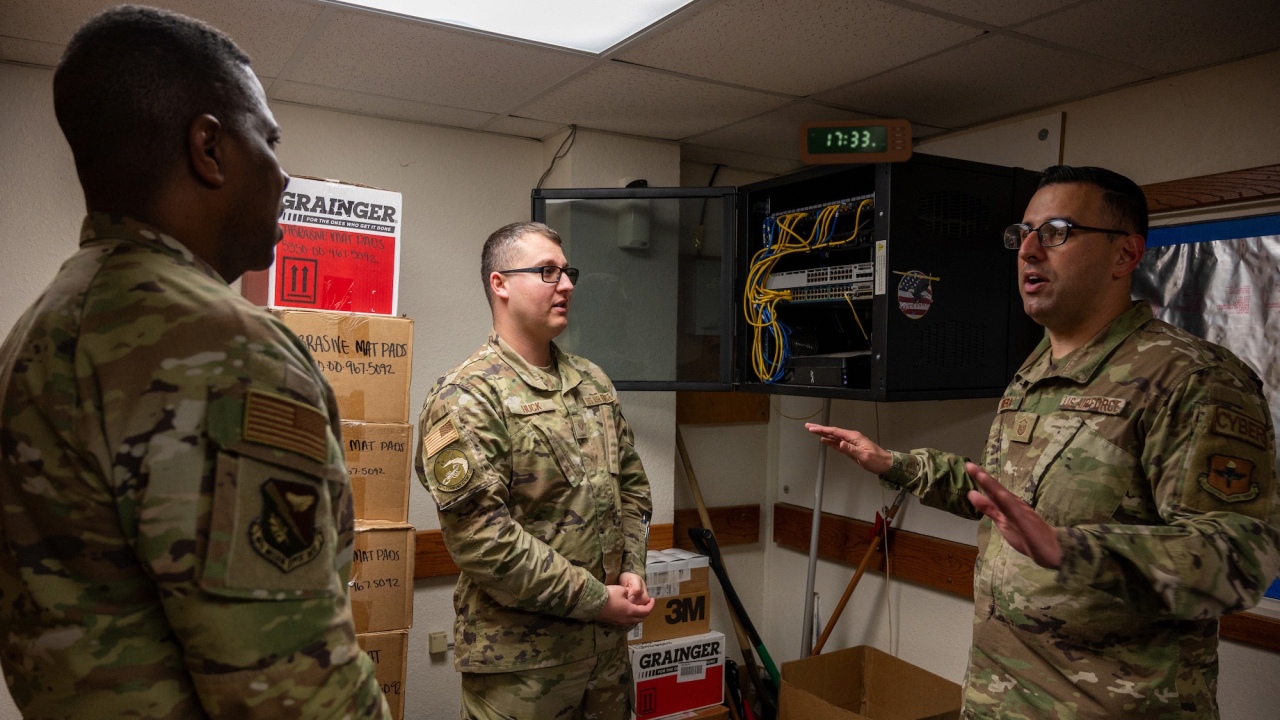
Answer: h=17 m=33
